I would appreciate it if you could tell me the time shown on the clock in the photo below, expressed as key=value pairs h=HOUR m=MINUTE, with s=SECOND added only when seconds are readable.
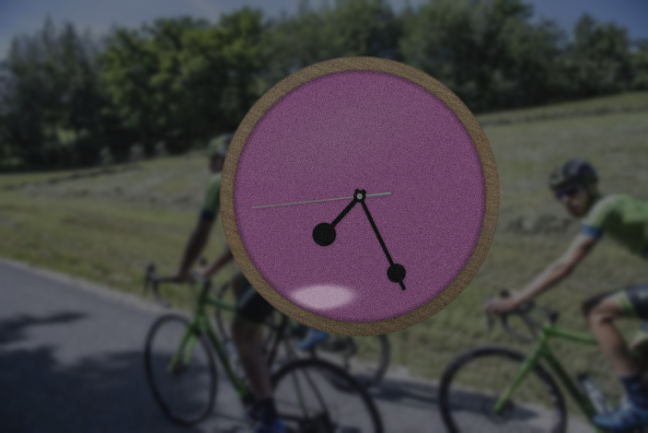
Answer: h=7 m=25 s=44
